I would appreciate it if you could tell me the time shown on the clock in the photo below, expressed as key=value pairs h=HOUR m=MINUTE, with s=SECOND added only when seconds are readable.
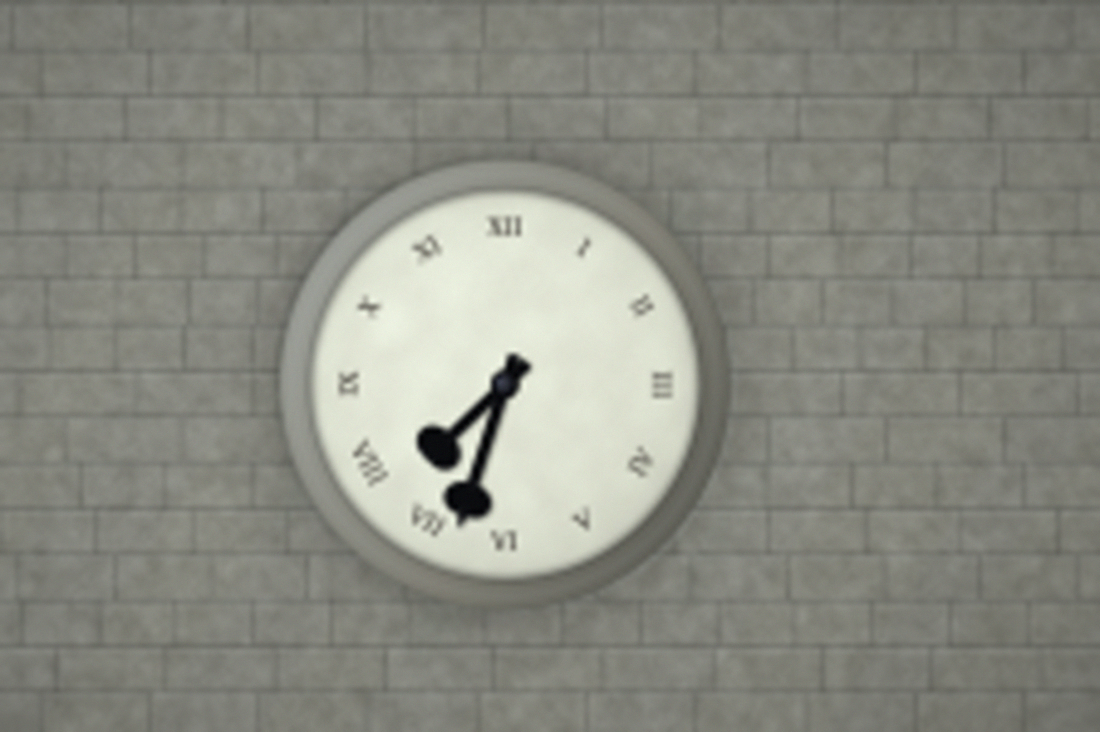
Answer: h=7 m=33
